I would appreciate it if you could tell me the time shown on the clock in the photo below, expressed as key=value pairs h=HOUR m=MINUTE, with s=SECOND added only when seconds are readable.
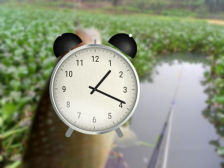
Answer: h=1 m=19
